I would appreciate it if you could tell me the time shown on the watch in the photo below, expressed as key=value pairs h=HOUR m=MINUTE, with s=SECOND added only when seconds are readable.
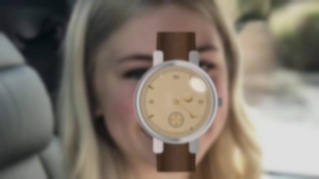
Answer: h=2 m=21
